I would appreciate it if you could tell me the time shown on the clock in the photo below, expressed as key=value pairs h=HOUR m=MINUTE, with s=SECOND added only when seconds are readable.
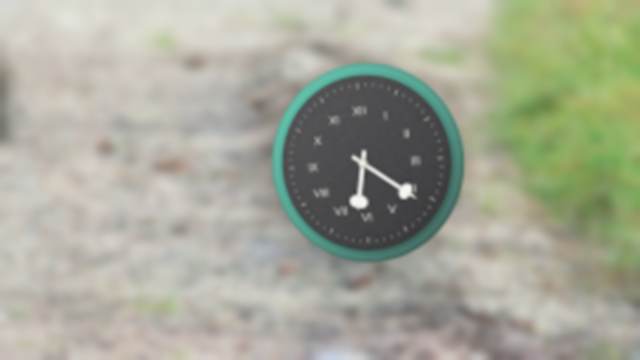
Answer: h=6 m=21
